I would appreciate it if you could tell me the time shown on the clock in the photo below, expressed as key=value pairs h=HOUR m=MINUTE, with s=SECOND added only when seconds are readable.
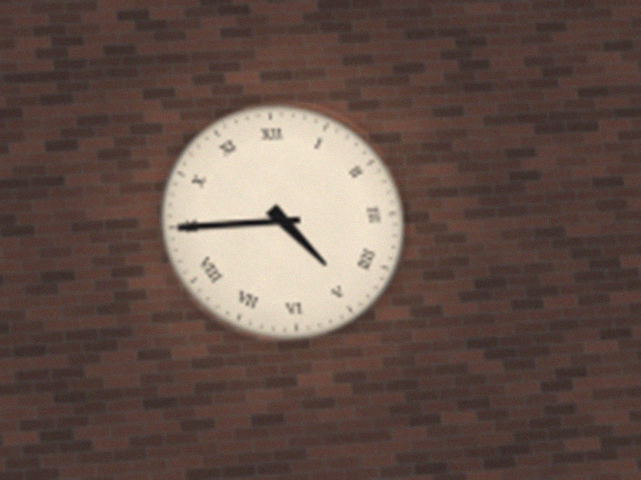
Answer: h=4 m=45
